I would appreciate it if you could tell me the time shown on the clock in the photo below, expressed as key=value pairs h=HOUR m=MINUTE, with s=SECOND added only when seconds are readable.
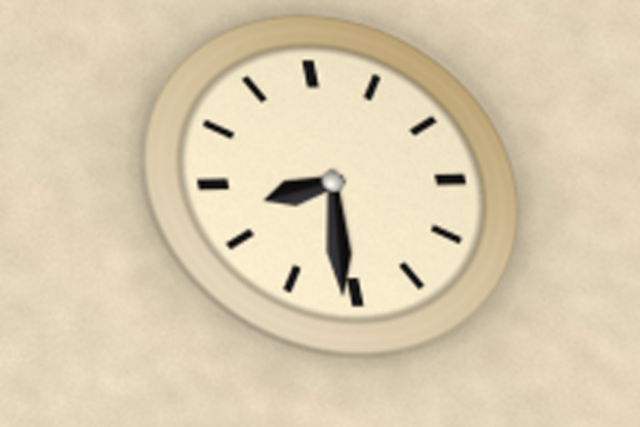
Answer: h=8 m=31
